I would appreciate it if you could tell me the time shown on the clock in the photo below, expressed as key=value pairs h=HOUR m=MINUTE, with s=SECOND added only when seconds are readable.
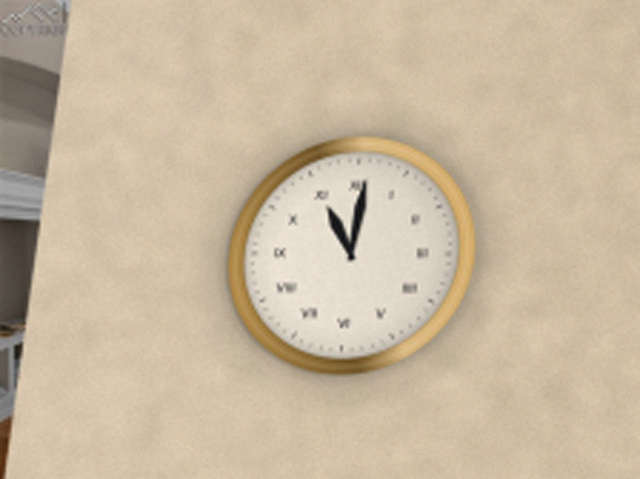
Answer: h=11 m=1
